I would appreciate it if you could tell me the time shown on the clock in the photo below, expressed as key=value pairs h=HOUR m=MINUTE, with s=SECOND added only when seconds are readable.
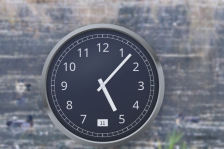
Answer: h=5 m=7
